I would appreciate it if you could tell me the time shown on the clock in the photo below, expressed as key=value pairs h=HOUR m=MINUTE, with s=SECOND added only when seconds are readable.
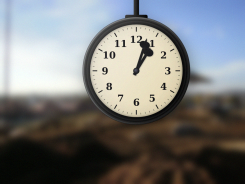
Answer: h=1 m=3
